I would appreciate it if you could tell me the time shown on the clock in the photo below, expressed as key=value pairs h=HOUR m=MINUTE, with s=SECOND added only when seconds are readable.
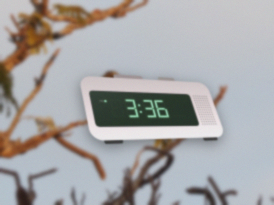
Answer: h=3 m=36
